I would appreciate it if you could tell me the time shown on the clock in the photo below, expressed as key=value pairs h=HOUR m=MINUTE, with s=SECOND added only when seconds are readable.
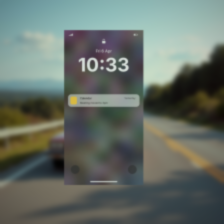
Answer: h=10 m=33
